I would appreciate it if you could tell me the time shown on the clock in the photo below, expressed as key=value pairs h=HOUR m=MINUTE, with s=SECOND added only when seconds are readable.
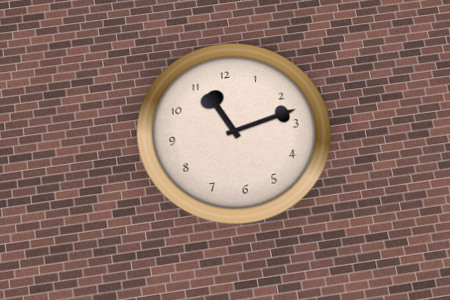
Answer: h=11 m=13
